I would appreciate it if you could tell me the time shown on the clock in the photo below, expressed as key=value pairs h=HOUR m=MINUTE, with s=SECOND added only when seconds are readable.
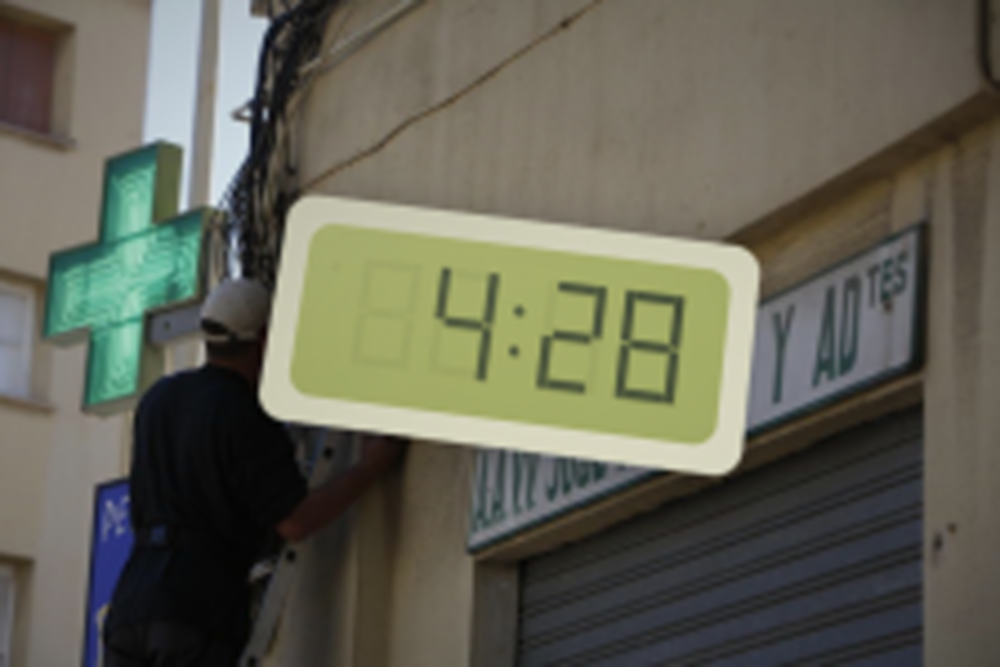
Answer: h=4 m=28
